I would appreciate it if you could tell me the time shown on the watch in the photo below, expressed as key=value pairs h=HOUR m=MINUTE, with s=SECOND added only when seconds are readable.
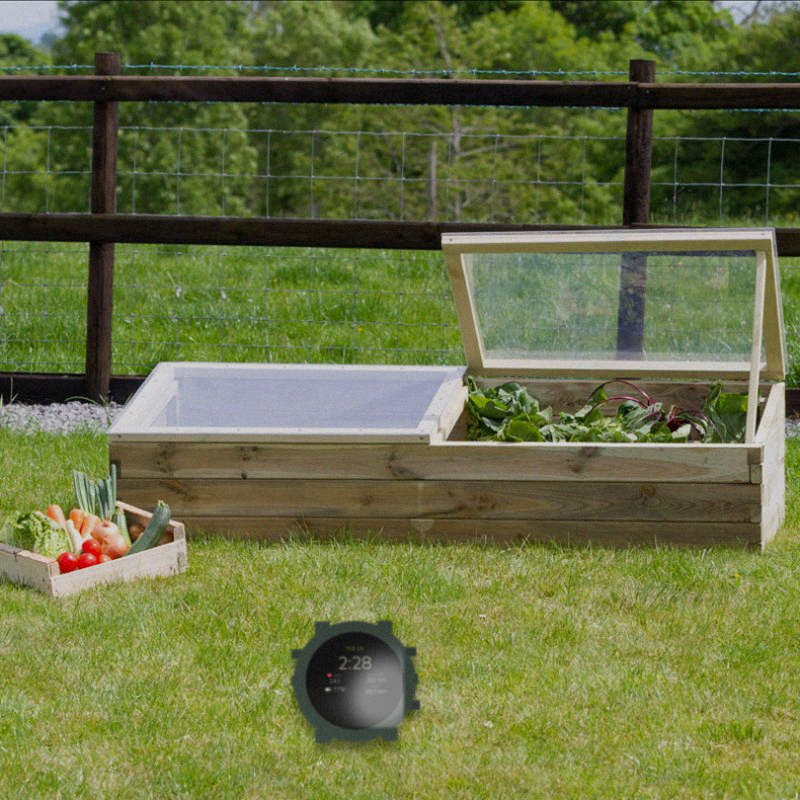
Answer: h=2 m=28
